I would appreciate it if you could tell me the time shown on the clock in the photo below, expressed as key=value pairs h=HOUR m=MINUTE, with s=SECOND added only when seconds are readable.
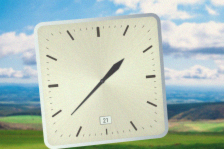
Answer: h=1 m=38
